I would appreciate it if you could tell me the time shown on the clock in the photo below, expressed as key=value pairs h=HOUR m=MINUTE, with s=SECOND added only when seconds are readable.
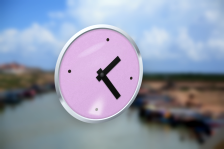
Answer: h=1 m=22
